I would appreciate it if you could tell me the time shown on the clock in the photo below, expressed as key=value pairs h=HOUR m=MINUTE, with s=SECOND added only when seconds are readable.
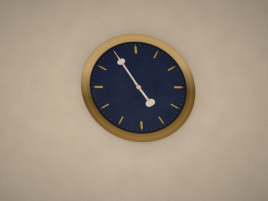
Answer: h=4 m=55
